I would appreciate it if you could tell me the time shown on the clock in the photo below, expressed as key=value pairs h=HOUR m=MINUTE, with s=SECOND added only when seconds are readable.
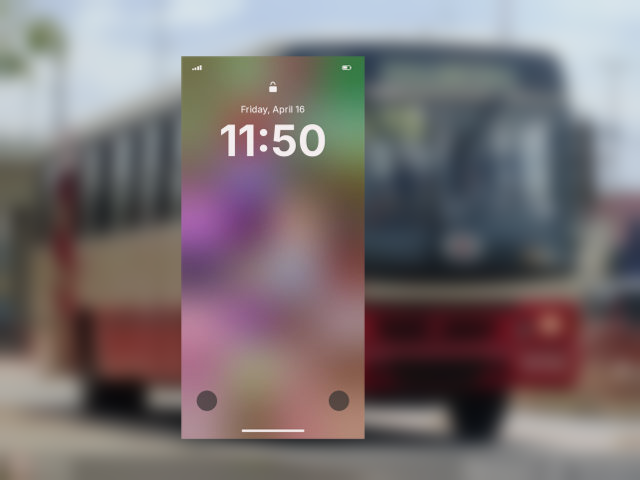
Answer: h=11 m=50
